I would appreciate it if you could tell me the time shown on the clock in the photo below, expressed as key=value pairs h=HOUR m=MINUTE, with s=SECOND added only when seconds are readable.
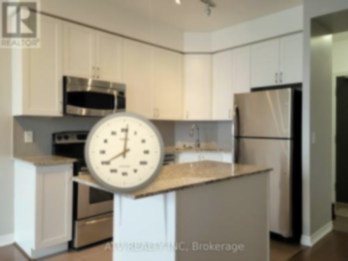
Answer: h=8 m=1
